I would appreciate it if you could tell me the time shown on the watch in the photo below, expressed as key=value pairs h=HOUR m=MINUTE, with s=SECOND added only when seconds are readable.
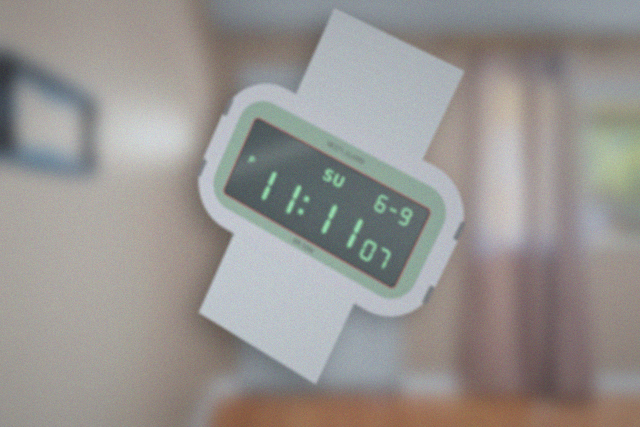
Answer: h=11 m=11 s=7
